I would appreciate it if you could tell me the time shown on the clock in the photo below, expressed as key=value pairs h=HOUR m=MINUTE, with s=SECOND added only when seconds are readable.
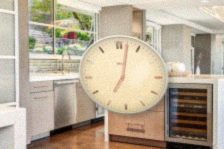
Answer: h=7 m=2
